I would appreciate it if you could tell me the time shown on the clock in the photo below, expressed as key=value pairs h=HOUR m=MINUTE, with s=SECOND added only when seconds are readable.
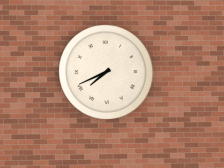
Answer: h=7 m=41
